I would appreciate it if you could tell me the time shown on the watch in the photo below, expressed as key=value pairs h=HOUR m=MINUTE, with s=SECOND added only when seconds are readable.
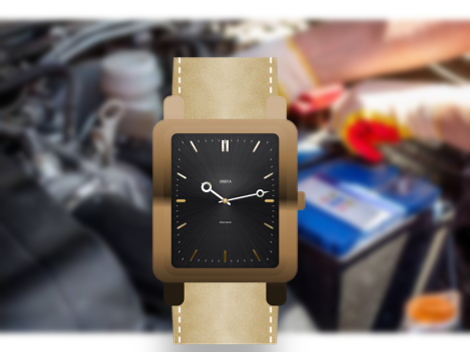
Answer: h=10 m=13
